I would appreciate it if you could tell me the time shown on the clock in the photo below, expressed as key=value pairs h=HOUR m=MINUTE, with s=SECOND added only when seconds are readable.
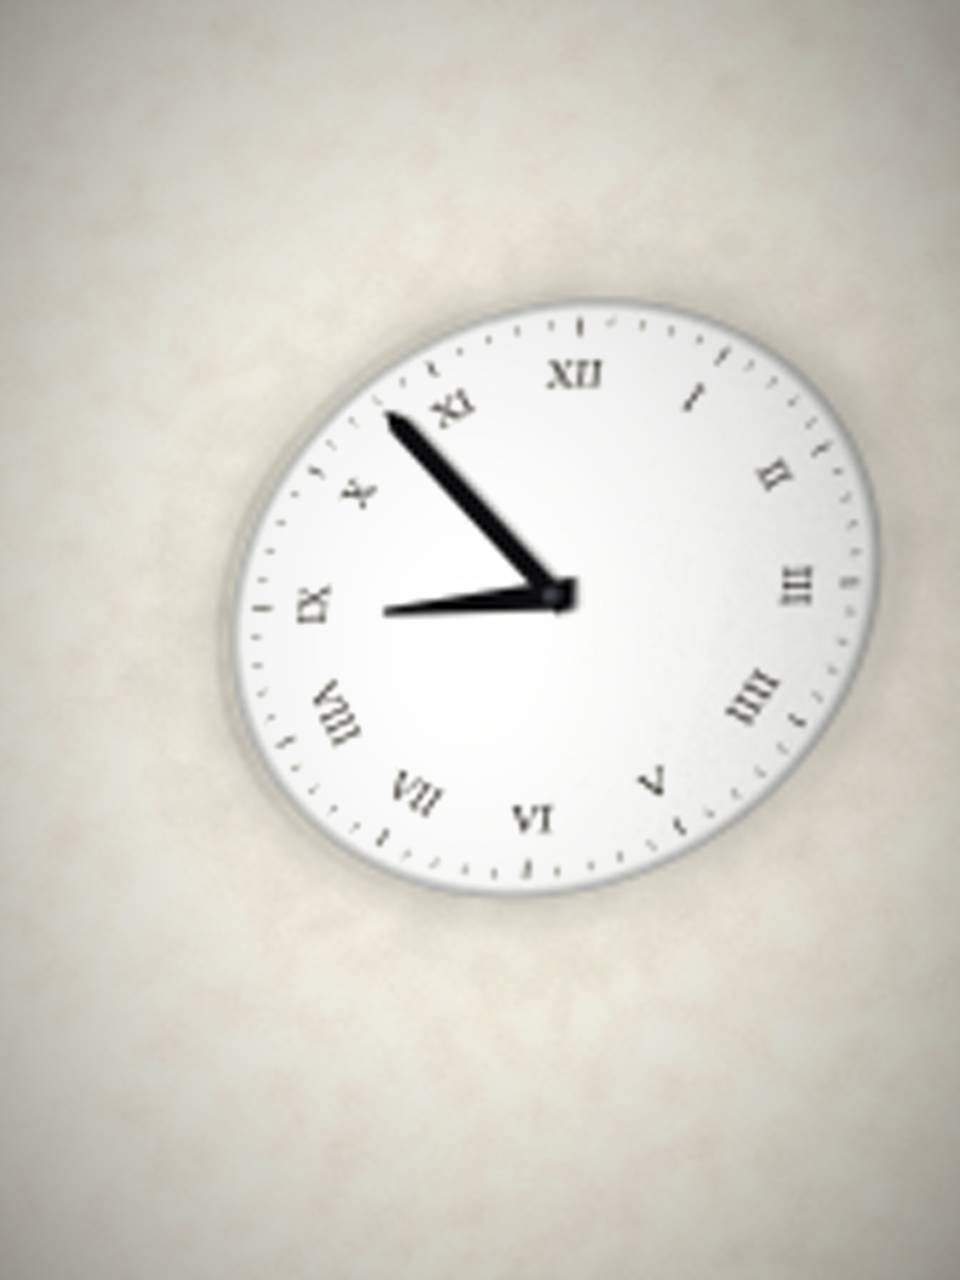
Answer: h=8 m=53
